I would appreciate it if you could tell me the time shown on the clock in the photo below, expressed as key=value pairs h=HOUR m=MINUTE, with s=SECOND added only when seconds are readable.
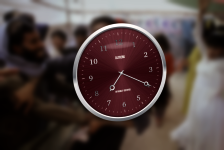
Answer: h=7 m=20
